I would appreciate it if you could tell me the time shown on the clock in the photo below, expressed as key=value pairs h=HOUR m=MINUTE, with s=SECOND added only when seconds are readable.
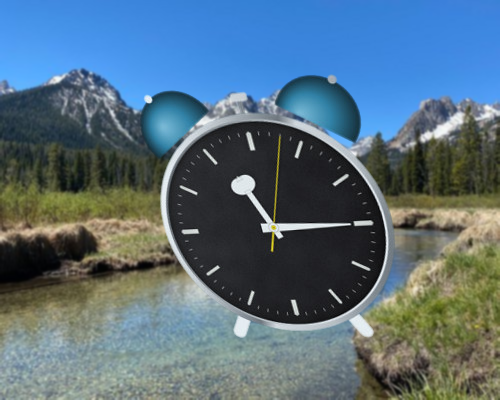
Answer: h=11 m=15 s=3
